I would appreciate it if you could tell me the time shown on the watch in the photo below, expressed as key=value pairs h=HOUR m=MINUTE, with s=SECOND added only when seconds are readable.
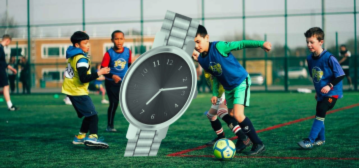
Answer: h=7 m=13
